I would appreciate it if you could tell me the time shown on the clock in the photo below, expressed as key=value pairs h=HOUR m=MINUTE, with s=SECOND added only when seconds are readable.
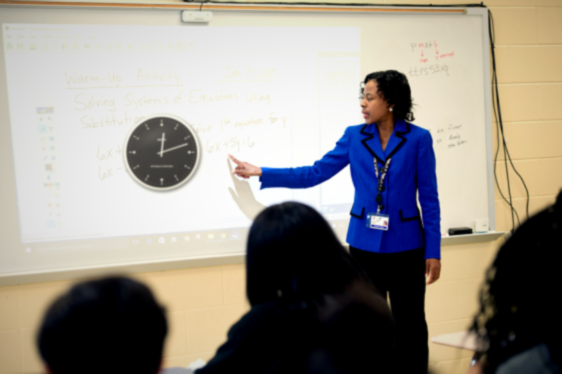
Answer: h=12 m=12
